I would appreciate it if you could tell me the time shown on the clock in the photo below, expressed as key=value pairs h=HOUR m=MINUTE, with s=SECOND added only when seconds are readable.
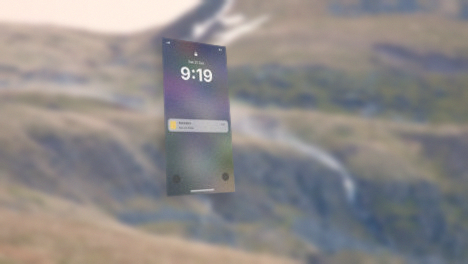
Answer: h=9 m=19
